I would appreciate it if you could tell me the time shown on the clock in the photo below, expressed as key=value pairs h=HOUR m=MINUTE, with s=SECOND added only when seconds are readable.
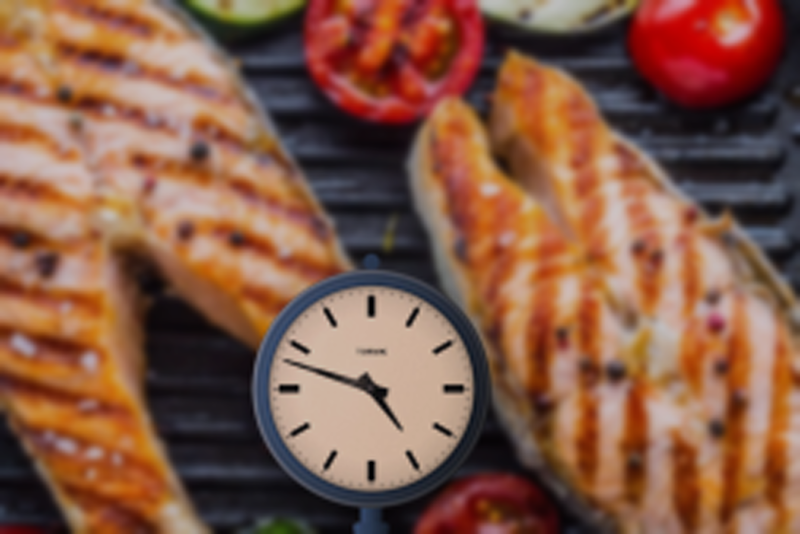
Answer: h=4 m=48
